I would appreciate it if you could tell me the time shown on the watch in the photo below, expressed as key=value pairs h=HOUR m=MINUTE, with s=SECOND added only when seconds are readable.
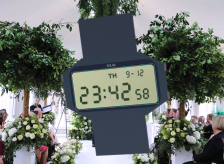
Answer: h=23 m=42 s=58
